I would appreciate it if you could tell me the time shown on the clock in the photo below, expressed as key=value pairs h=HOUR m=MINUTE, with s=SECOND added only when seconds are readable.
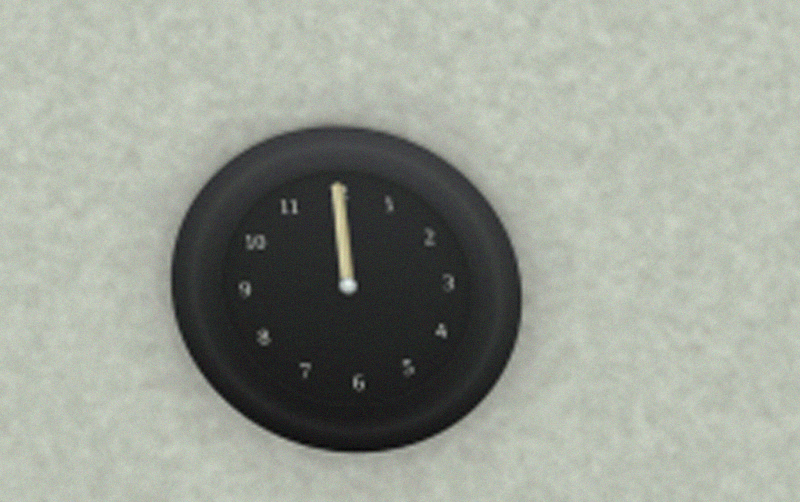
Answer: h=12 m=0
